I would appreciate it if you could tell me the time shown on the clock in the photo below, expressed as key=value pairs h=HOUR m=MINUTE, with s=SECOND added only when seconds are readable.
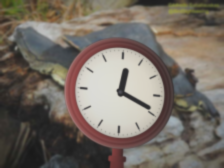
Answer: h=12 m=19
